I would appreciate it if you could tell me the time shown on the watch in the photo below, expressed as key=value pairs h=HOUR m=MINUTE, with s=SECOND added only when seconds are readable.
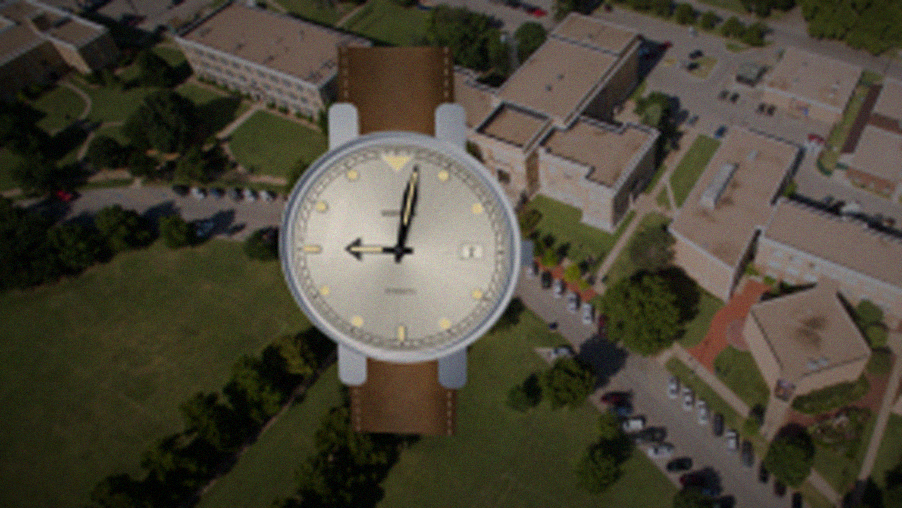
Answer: h=9 m=2
